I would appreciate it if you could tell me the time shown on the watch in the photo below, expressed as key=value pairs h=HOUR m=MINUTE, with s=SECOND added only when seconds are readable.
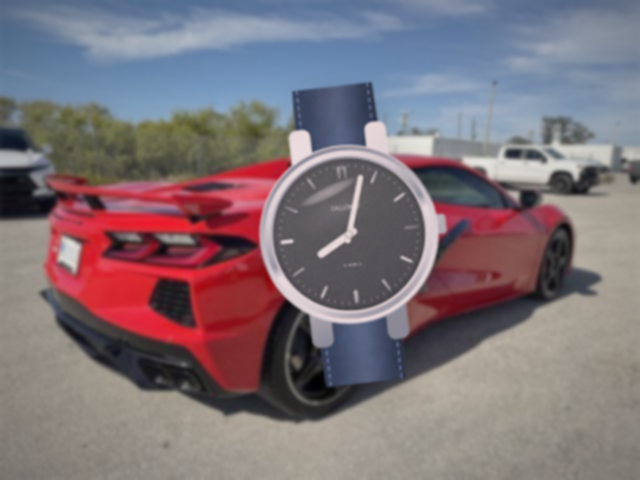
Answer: h=8 m=3
